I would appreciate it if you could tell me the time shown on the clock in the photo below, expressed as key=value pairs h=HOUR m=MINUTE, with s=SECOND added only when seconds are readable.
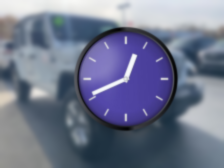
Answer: h=12 m=41
